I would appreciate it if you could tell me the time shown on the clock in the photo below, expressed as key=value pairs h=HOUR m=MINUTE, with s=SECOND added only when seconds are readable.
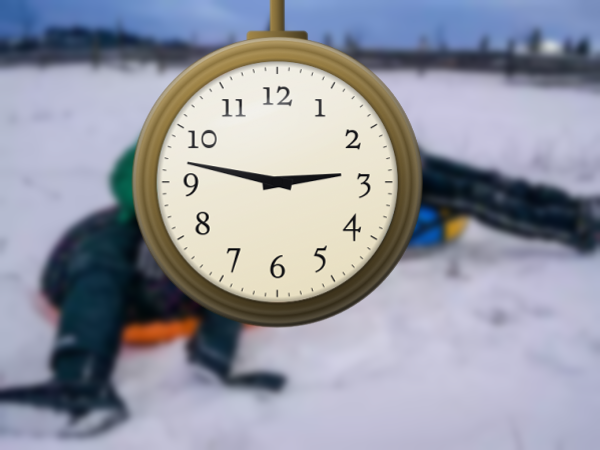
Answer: h=2 m=47
